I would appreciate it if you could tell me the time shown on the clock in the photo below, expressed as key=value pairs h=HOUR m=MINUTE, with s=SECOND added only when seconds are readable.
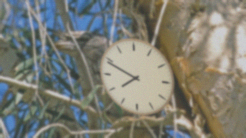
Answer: h=7 m=49
